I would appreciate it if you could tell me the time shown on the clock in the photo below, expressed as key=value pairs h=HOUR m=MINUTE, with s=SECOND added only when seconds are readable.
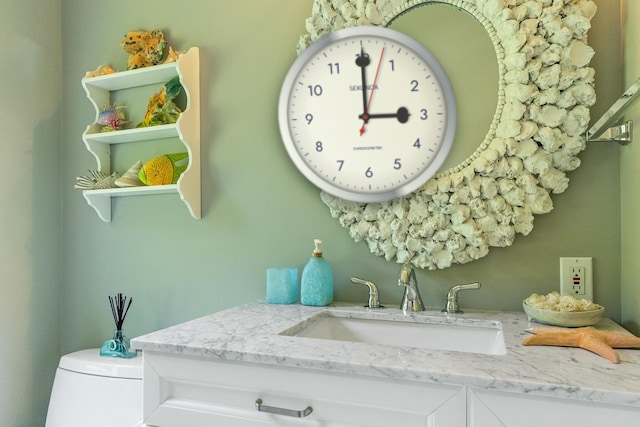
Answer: h=3 m=0 s=3
